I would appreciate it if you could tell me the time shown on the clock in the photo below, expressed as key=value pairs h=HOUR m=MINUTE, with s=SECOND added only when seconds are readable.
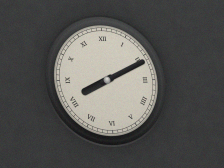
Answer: h=8 m=11
